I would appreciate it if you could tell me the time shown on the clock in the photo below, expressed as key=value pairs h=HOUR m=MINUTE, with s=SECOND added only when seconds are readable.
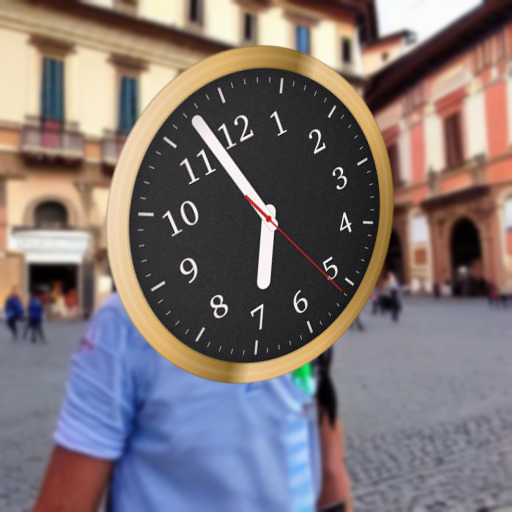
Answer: h=6 m=57 s=26
